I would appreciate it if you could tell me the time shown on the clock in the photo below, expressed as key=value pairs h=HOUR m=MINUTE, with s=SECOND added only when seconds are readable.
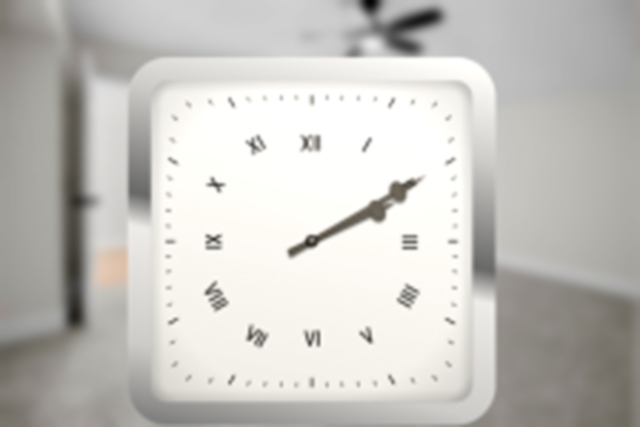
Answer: h=2 m=10
